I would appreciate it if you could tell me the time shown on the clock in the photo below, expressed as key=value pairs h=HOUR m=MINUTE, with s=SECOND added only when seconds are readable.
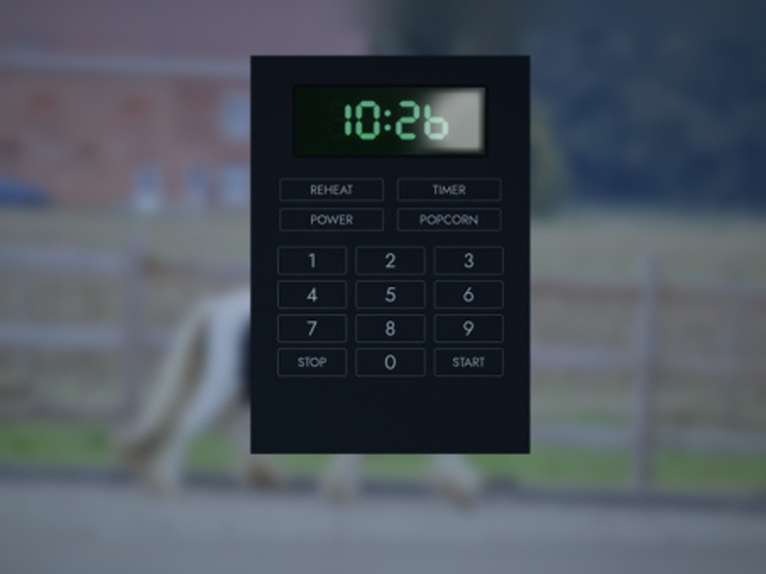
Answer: h=10 m=26
